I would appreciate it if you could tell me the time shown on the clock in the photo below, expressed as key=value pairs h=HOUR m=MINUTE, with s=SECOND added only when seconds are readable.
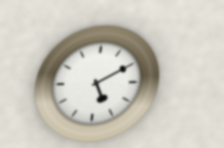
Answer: h=5 m=10
